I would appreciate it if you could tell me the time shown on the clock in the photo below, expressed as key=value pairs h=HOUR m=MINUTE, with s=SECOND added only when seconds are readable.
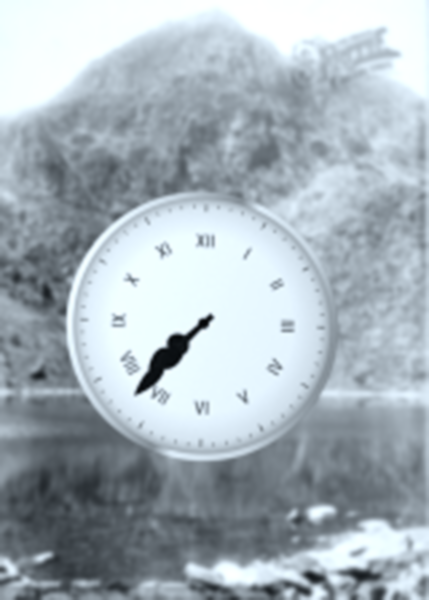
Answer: h=7 m=37
